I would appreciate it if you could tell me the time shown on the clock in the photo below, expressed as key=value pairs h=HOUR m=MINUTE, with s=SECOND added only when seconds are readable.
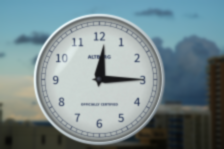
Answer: h=12 m=15
